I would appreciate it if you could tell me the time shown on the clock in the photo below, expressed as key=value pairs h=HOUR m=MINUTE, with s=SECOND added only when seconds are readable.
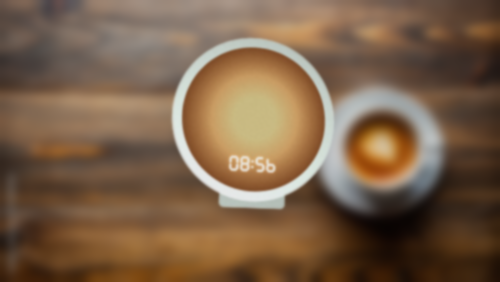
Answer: h=8 m=56
